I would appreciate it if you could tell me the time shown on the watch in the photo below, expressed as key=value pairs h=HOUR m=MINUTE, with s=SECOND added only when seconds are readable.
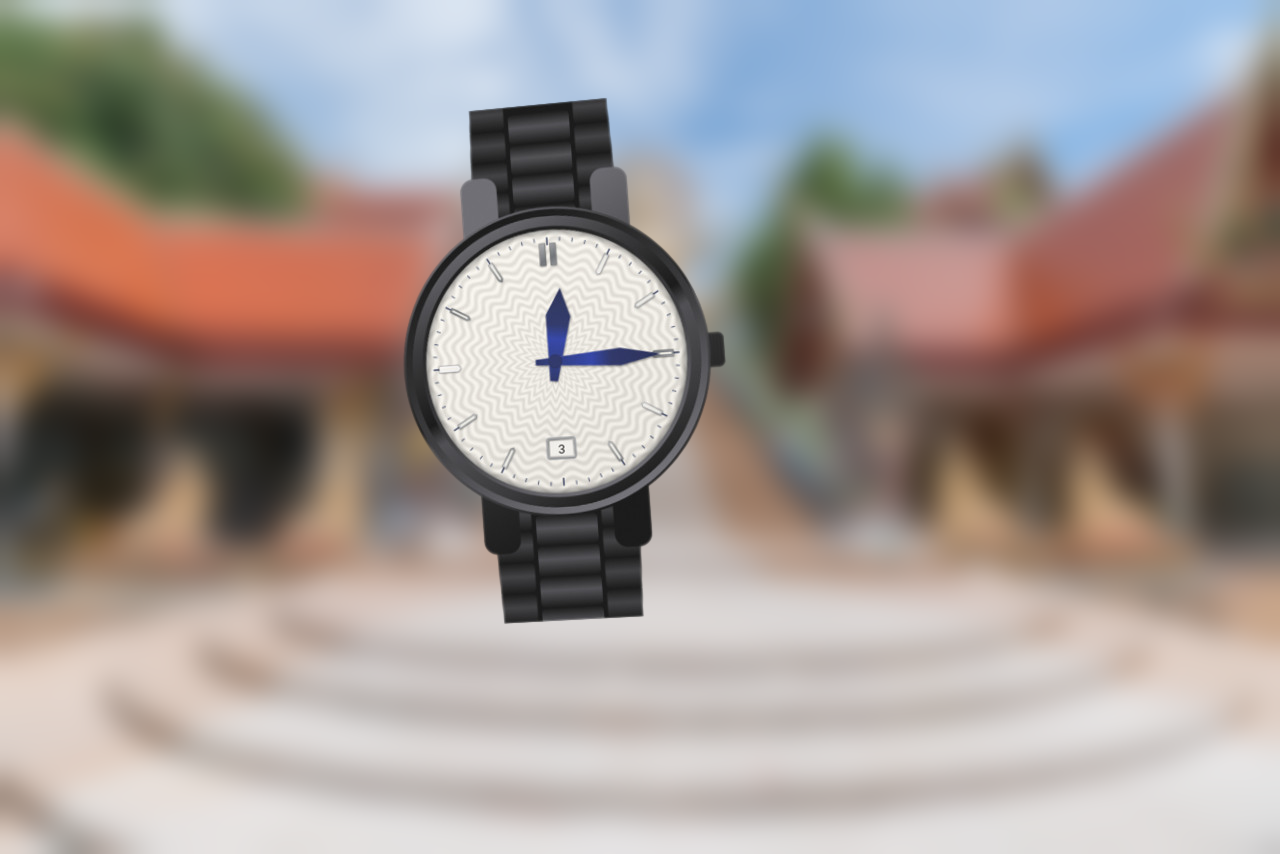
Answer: h=12 m=15
